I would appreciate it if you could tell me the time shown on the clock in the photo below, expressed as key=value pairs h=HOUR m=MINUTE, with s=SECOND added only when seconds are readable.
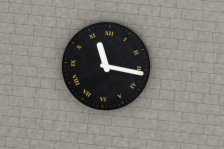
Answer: h=11 m=16
